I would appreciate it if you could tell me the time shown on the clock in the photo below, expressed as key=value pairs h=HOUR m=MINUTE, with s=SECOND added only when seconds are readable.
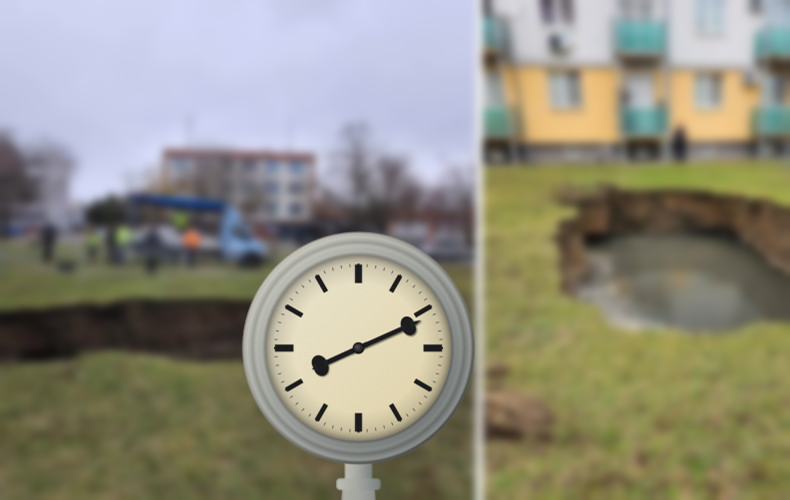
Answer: h=8 m=11
